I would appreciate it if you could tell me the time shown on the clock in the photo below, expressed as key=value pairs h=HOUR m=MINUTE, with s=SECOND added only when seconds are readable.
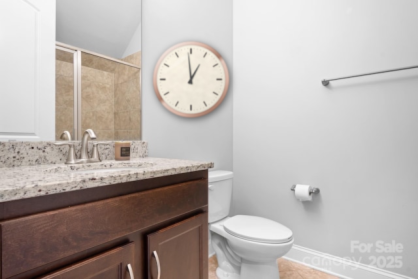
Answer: h=12 m=59
